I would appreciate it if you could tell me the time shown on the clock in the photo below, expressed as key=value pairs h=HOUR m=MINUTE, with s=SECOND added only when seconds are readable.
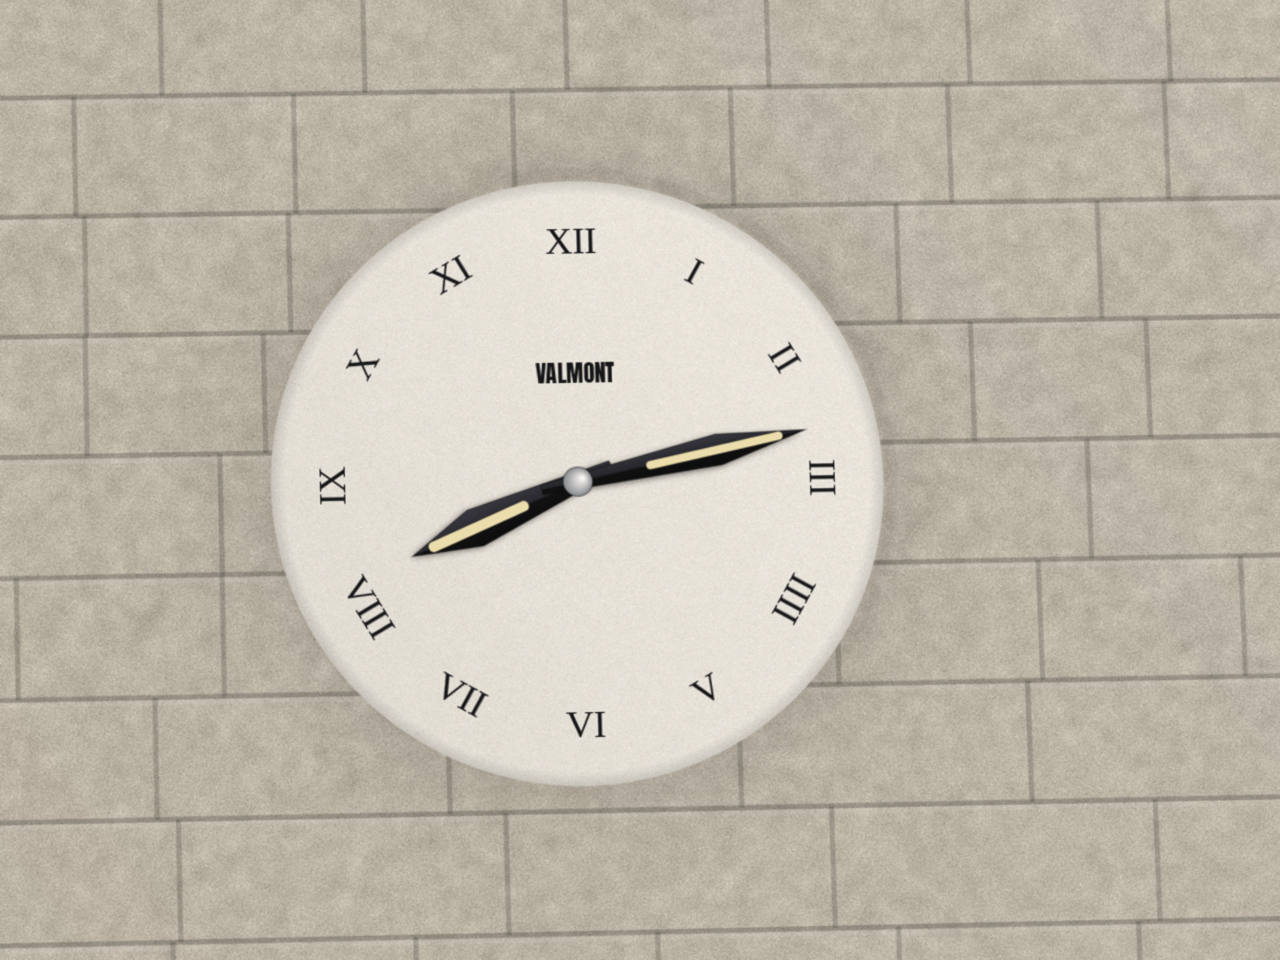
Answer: h=8 m=13
